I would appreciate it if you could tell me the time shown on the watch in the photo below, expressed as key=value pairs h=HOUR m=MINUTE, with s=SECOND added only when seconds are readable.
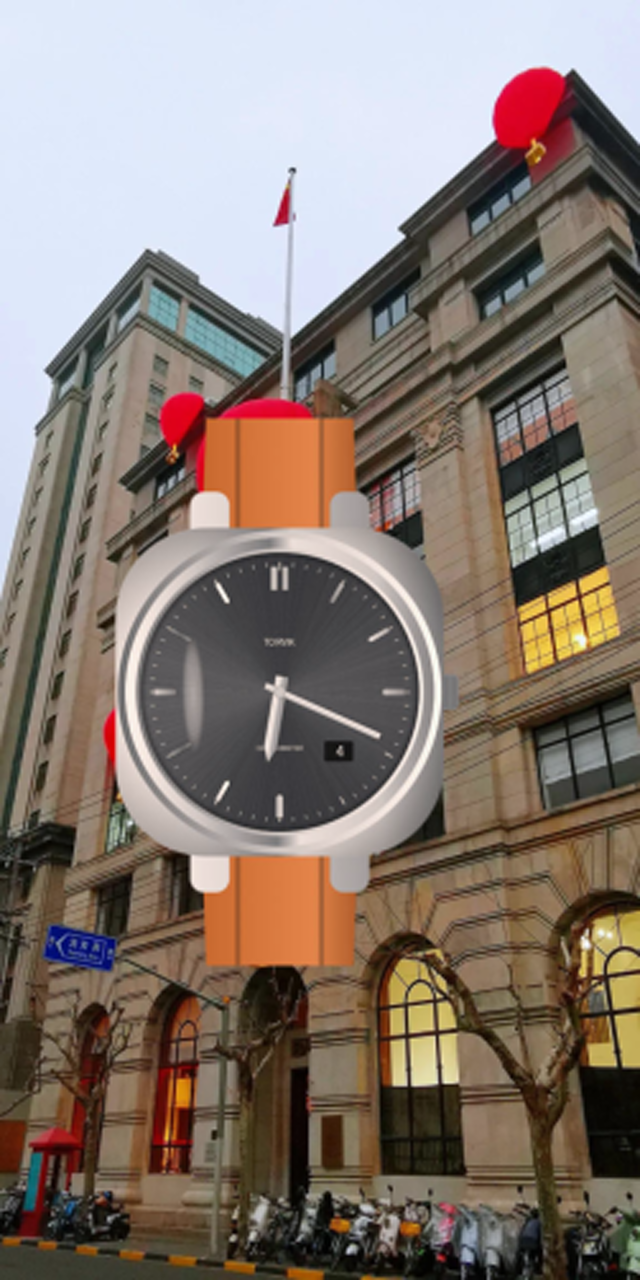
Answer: h=6 m=19
